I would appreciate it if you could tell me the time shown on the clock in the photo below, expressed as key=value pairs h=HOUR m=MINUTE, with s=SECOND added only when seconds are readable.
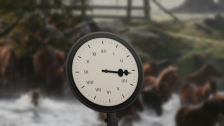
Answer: h=3 m=16
